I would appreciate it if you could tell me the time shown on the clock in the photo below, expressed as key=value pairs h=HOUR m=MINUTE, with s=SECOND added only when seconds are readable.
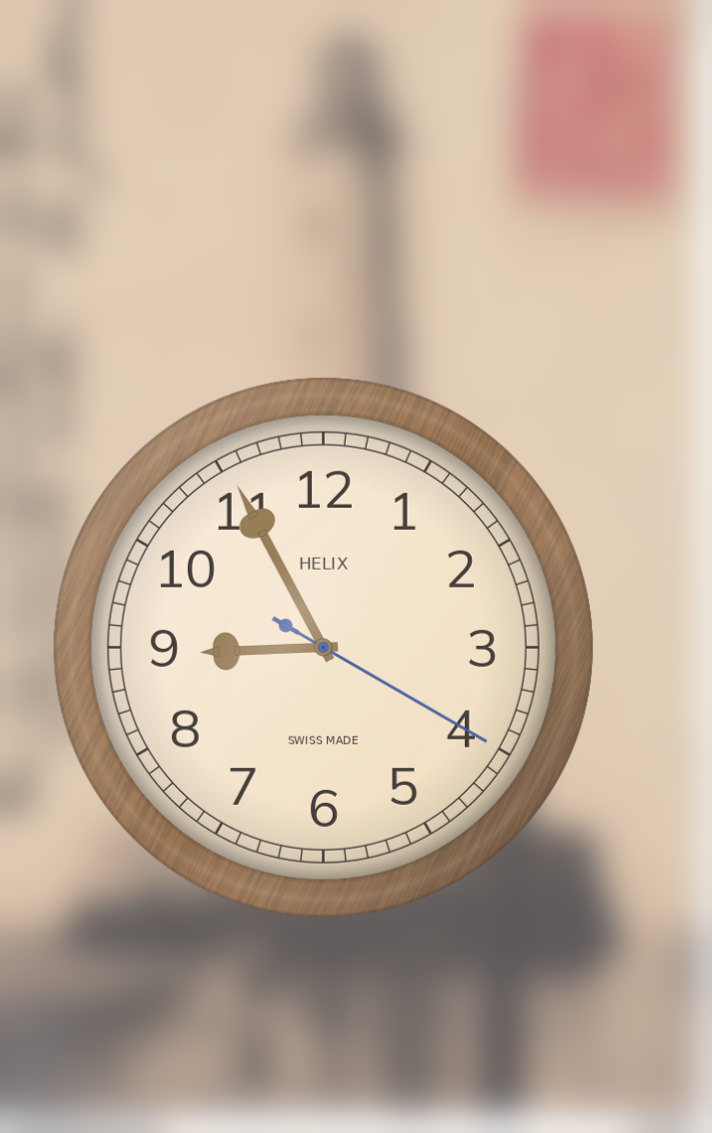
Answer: h=8 m=55 s=20
